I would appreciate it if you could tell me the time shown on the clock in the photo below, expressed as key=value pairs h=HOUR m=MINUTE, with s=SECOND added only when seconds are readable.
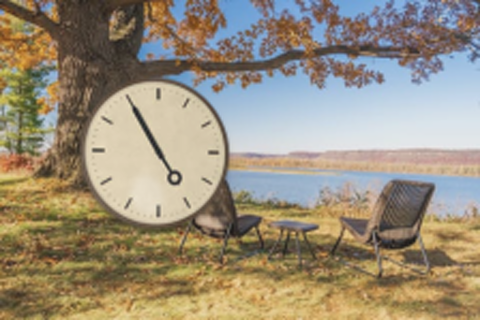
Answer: h=4 m=55
